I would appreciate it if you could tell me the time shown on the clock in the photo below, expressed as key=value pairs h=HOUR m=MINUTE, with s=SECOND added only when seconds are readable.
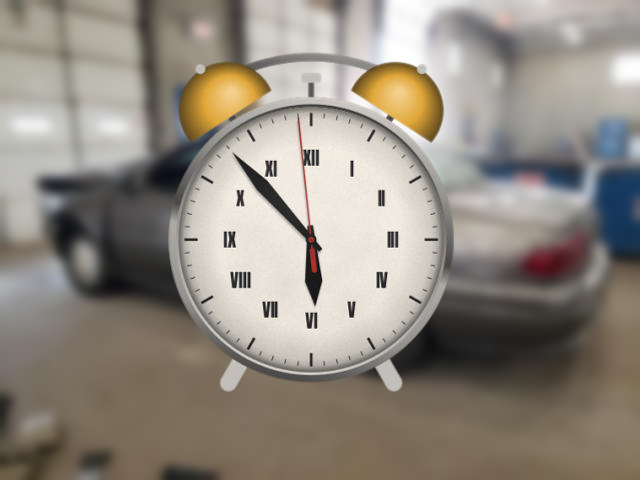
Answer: h=5 m=52 s=59
